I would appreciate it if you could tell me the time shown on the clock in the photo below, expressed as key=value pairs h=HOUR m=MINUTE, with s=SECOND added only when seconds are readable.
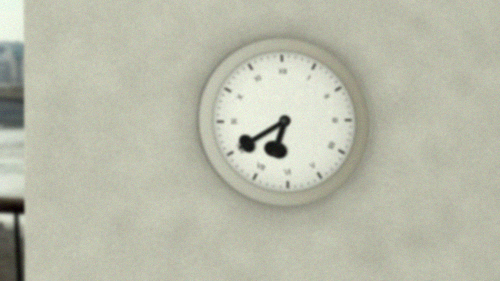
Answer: h=6 m=40
